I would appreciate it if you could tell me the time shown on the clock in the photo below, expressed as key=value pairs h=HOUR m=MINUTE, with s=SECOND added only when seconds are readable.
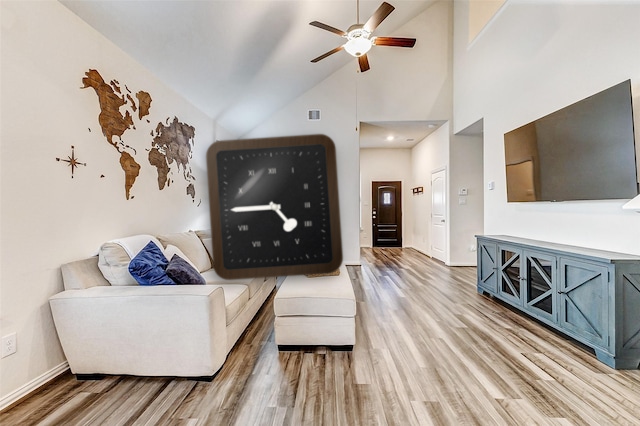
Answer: h=4 m=45
